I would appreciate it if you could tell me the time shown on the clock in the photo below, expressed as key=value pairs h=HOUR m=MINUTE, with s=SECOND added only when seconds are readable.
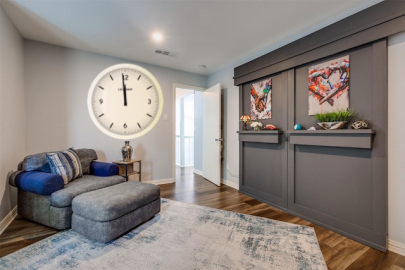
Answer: h=11 m=59
